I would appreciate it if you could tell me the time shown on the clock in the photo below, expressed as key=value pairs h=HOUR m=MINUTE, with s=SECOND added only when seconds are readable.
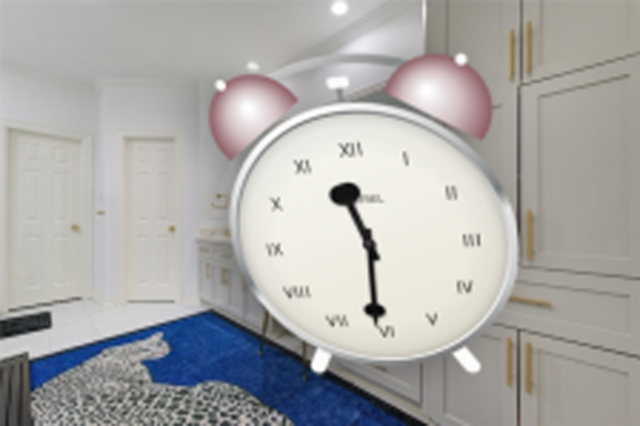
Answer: h=11 m=31
